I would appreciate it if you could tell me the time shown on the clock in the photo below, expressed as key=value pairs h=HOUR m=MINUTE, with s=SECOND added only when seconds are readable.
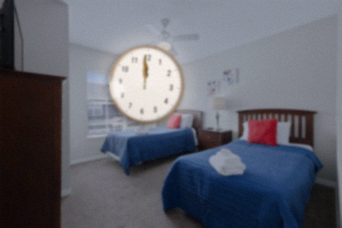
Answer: h=11 m=59
